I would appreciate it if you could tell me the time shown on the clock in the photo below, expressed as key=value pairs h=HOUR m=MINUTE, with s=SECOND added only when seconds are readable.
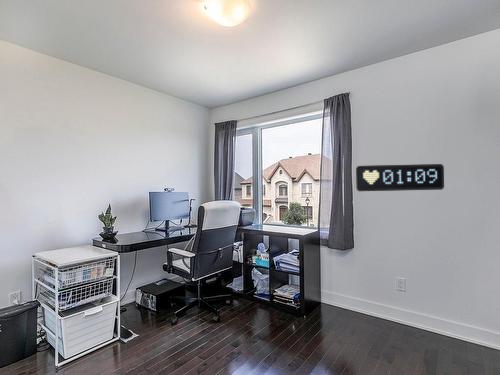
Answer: h=1 m=9
